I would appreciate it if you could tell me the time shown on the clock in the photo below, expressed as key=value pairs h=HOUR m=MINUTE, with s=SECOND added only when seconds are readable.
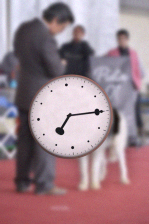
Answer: h=7 m=15
